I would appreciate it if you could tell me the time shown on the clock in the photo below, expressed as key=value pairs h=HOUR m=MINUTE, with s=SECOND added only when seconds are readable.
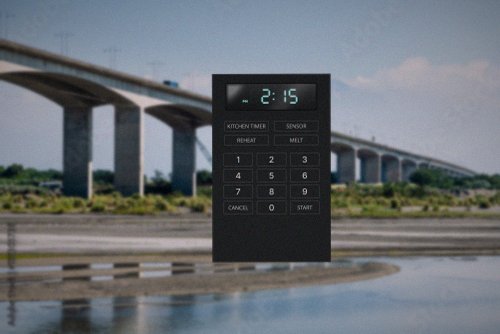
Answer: h=2 m=15
